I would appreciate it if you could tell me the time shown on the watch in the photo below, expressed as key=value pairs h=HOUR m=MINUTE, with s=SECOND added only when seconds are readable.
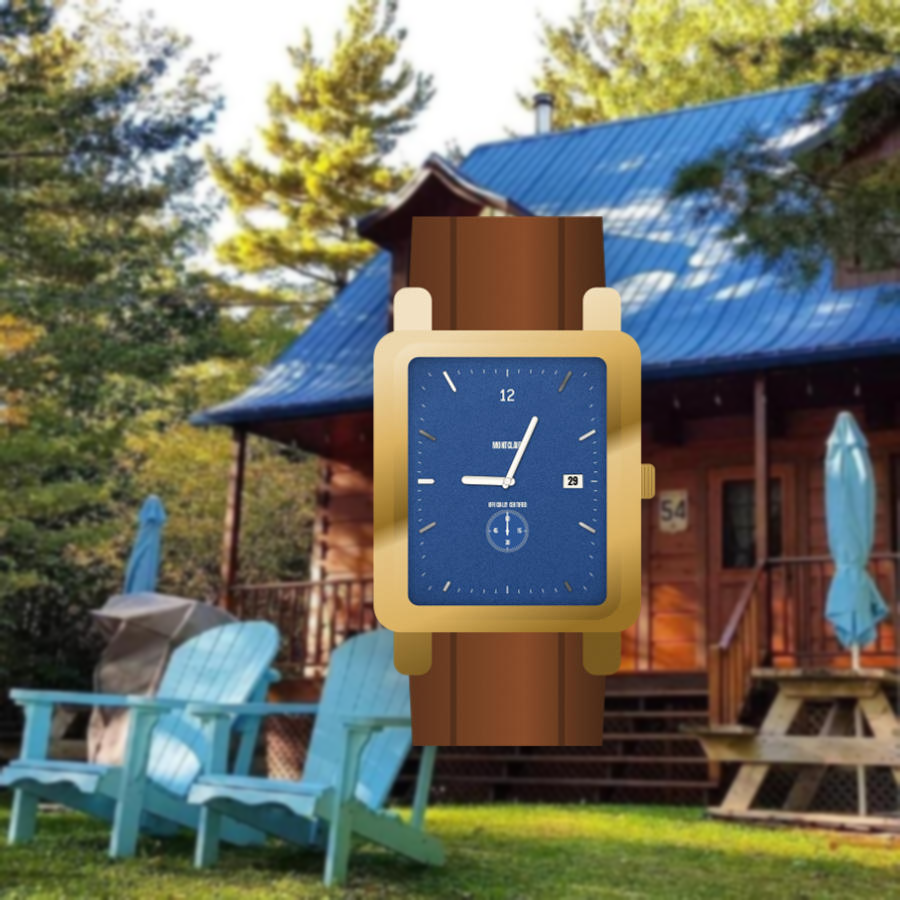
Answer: h=9 m=4
